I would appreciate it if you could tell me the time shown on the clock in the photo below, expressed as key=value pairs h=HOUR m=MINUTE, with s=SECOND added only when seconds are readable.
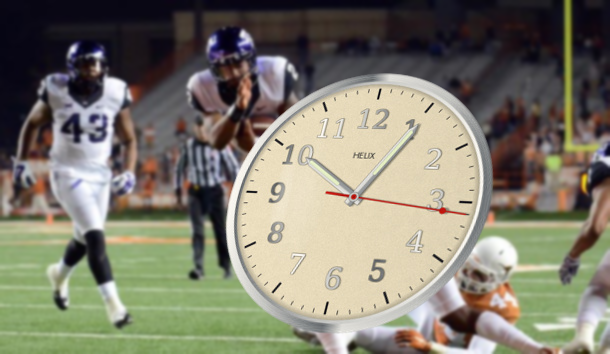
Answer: h=10 m=5 s=16
